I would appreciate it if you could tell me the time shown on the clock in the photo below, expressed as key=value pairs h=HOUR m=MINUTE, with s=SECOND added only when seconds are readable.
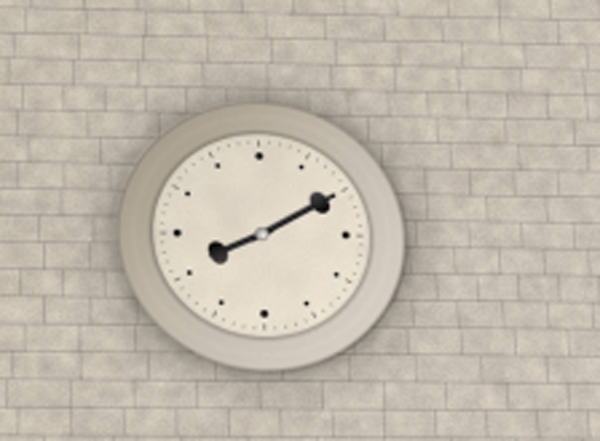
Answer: h=8 m=10
